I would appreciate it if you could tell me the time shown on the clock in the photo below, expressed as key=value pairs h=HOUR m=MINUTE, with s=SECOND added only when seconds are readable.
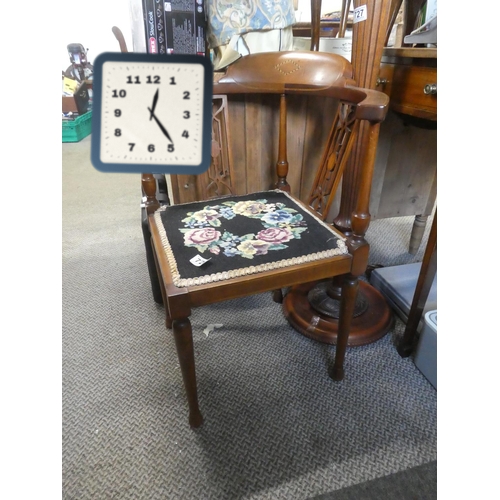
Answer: h=12 m=24
